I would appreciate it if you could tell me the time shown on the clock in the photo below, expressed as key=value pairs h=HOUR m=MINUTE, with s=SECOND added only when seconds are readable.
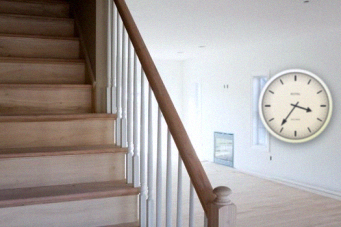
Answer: h=3 m=36
